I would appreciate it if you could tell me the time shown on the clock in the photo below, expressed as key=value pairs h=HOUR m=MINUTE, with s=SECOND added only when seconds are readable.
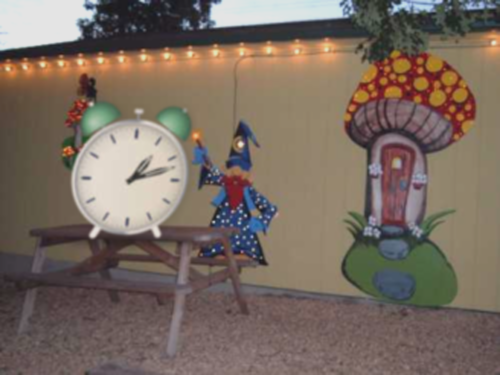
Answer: h=1 m=12
